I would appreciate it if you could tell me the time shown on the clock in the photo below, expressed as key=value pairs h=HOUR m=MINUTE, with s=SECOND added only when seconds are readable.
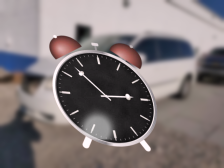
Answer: h=2 m=53
